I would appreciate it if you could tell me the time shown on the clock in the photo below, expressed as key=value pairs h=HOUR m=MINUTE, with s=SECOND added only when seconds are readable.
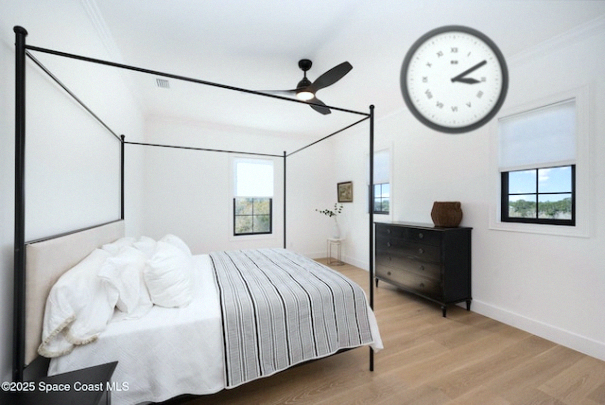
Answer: h=3 m=10
